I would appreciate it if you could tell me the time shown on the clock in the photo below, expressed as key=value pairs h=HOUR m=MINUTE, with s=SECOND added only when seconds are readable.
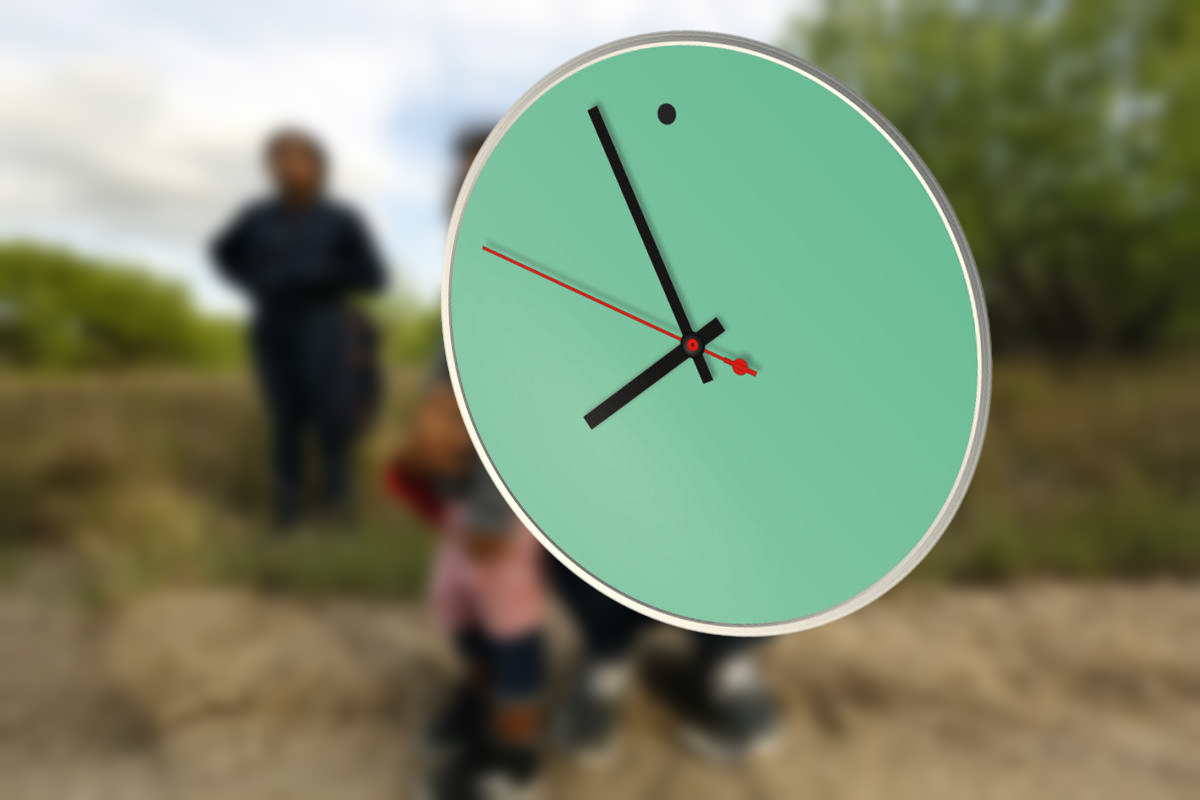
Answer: h=7 m=56 s=49
